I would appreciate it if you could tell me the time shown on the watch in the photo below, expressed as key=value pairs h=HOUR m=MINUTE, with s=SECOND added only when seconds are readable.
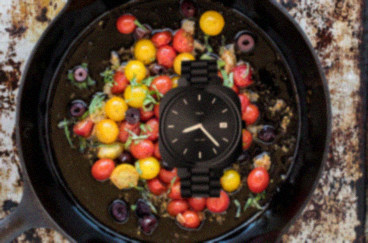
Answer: h=8 m=23
